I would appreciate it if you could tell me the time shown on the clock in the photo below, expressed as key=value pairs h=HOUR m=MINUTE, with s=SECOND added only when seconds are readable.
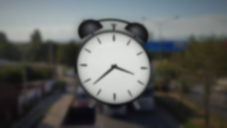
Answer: h=3 m=38
